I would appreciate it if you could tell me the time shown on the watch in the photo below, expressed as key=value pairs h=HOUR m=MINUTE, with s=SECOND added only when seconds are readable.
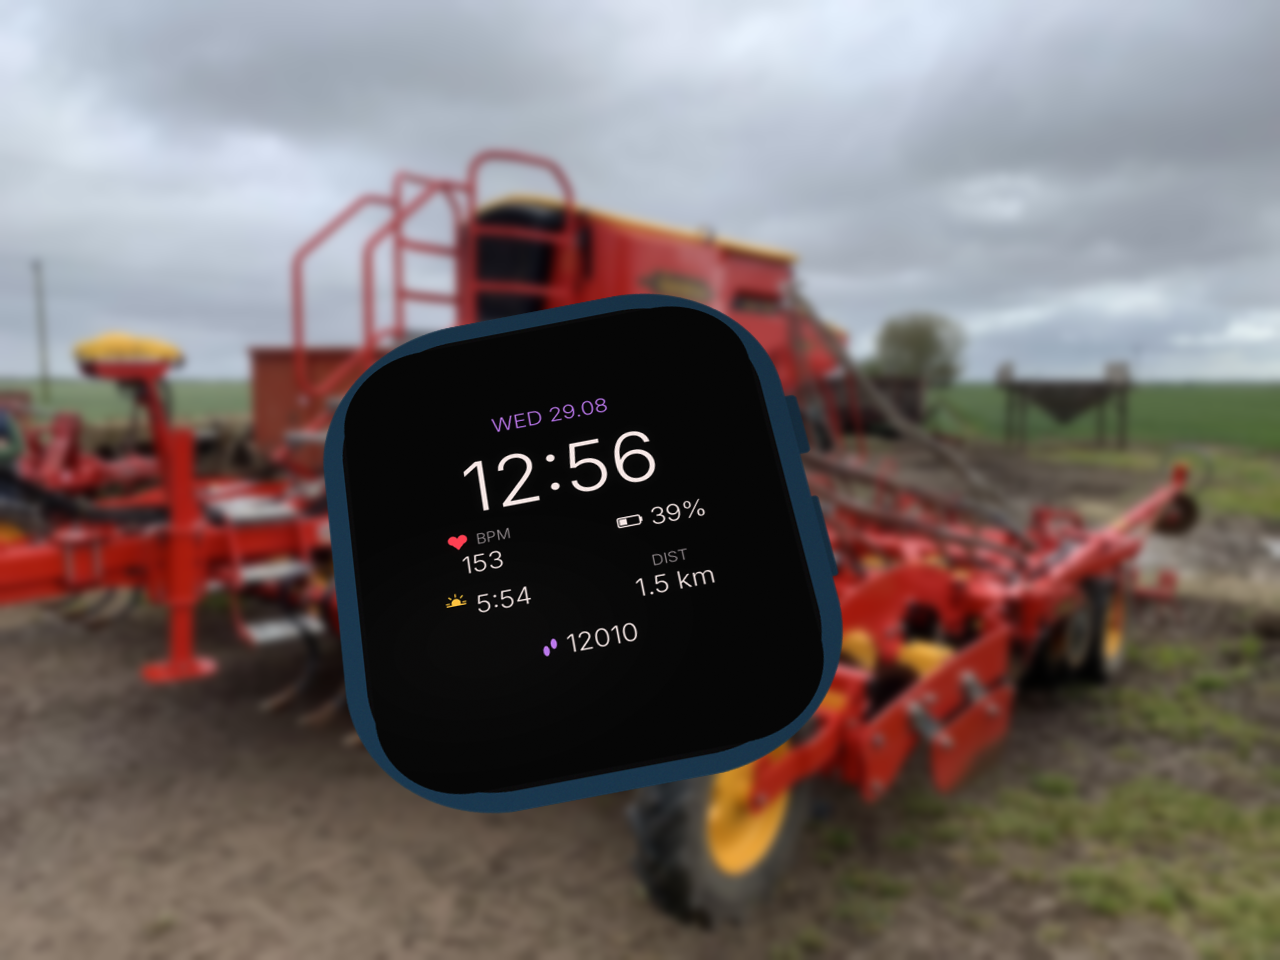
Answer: h=12 m=56
